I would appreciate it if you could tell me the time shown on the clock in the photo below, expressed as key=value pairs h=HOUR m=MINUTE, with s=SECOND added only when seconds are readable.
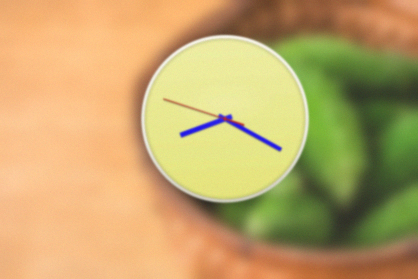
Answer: h=8 m=19 s=48
